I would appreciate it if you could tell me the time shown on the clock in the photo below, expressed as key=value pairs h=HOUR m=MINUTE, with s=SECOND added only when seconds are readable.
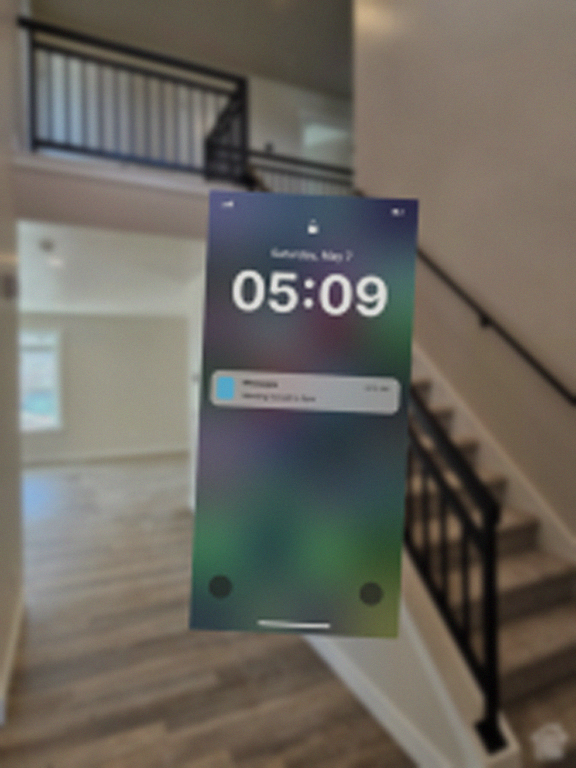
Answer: h=5 m=9
